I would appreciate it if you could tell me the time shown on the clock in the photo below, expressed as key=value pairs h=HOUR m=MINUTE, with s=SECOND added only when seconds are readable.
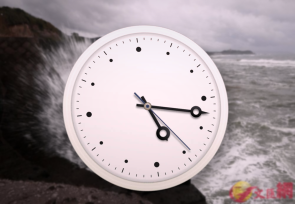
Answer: h=5 m=17 s=24
